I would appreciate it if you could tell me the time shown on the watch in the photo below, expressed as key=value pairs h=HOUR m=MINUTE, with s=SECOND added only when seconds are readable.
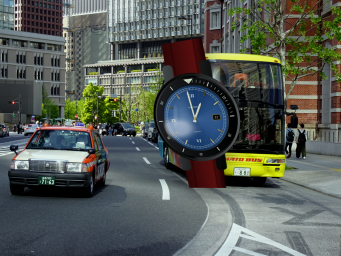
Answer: h=12 m=59
